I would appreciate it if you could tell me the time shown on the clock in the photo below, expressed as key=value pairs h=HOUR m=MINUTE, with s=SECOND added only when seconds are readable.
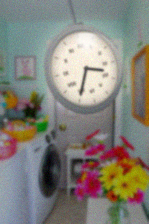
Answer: h=3 m=35
